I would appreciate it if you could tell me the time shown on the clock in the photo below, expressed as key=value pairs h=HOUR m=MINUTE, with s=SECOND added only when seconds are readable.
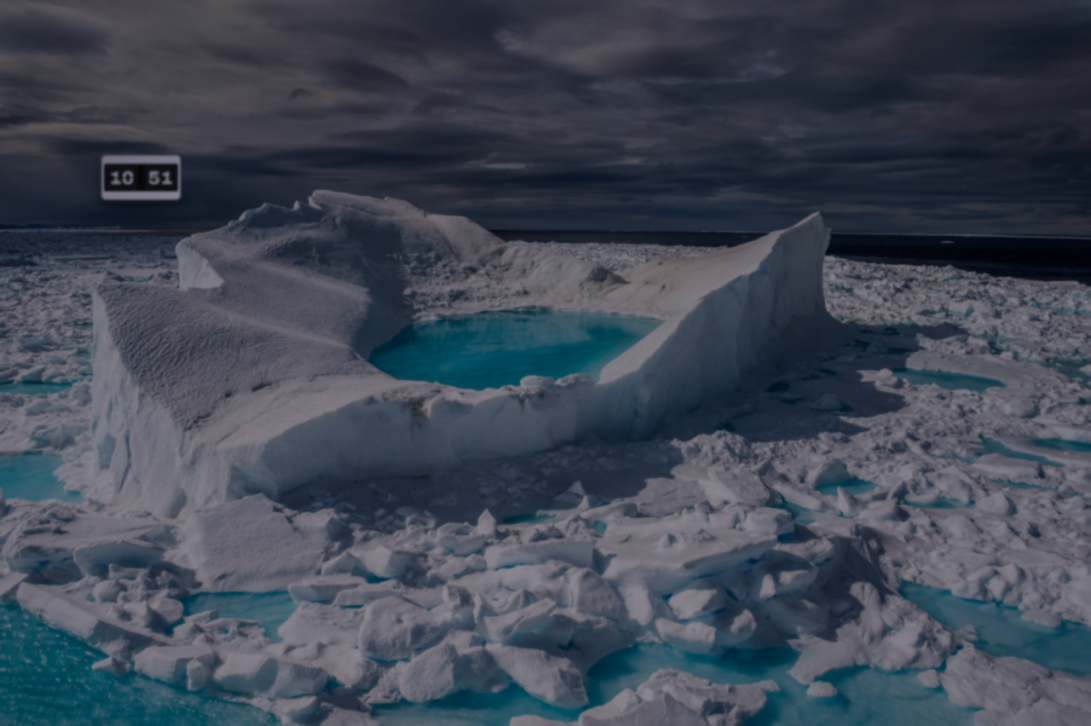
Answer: h=10 m=51
